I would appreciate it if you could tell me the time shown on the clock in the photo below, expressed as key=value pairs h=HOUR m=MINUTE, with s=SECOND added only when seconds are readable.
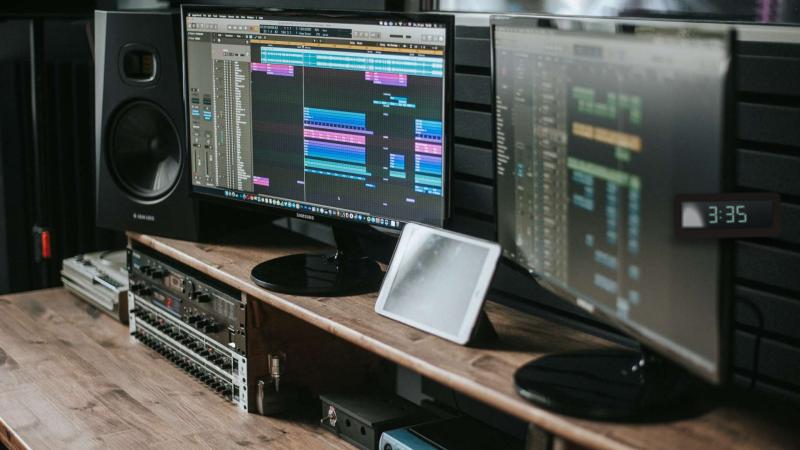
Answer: h=3 m=35
